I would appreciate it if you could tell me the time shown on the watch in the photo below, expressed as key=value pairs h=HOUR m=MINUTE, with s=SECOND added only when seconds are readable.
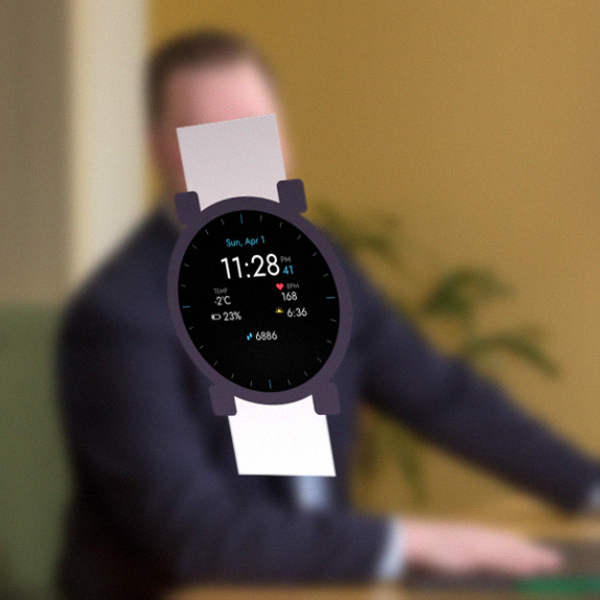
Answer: h=11 m=28 s=41
